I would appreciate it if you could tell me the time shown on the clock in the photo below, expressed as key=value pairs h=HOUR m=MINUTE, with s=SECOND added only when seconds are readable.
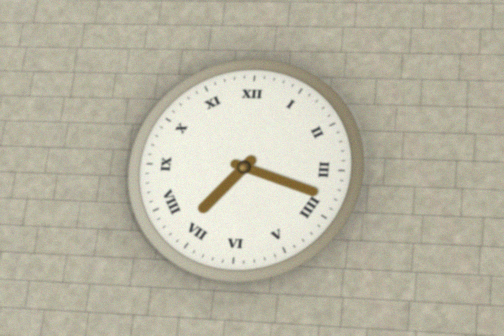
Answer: h=7 m=18
